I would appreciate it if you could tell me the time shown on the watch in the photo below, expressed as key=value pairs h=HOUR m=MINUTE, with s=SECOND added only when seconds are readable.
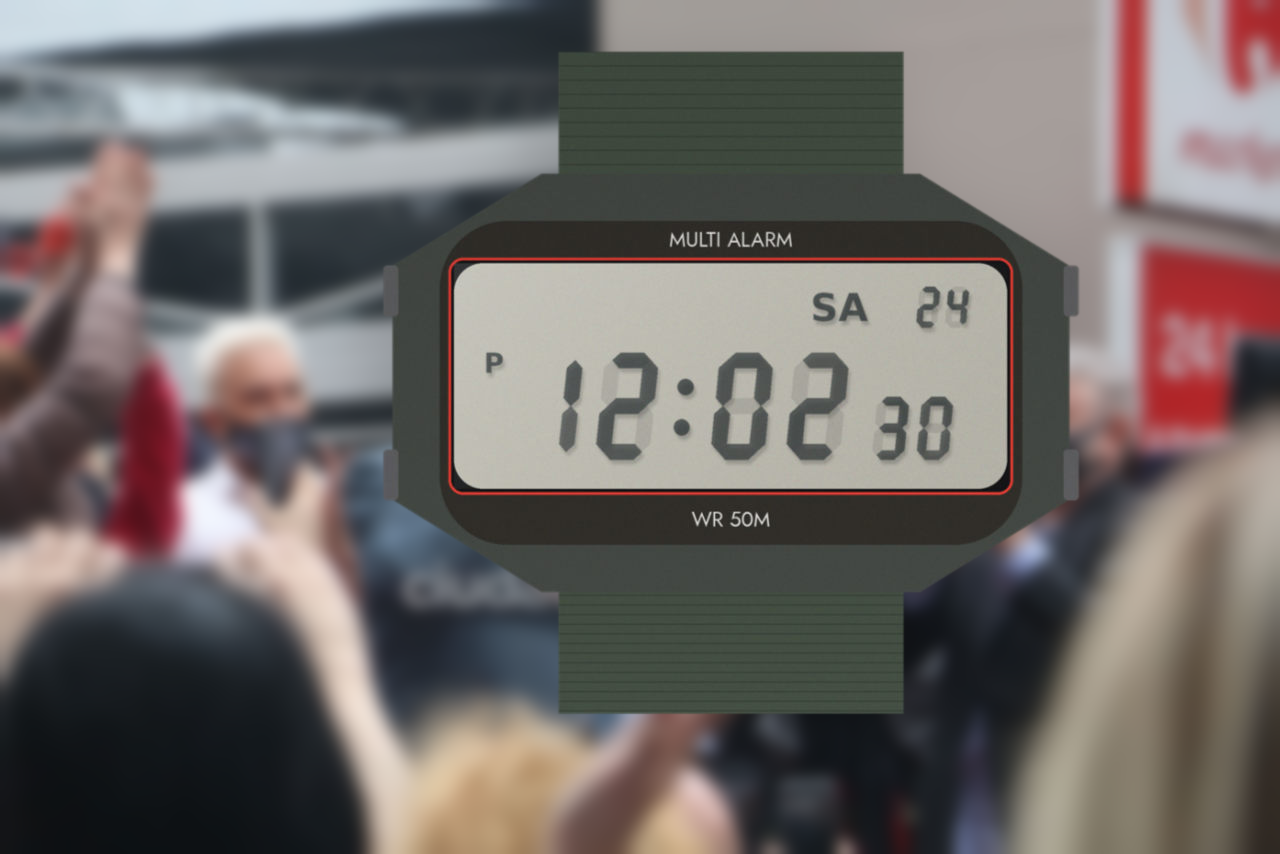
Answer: h=12 m=2 s=30
